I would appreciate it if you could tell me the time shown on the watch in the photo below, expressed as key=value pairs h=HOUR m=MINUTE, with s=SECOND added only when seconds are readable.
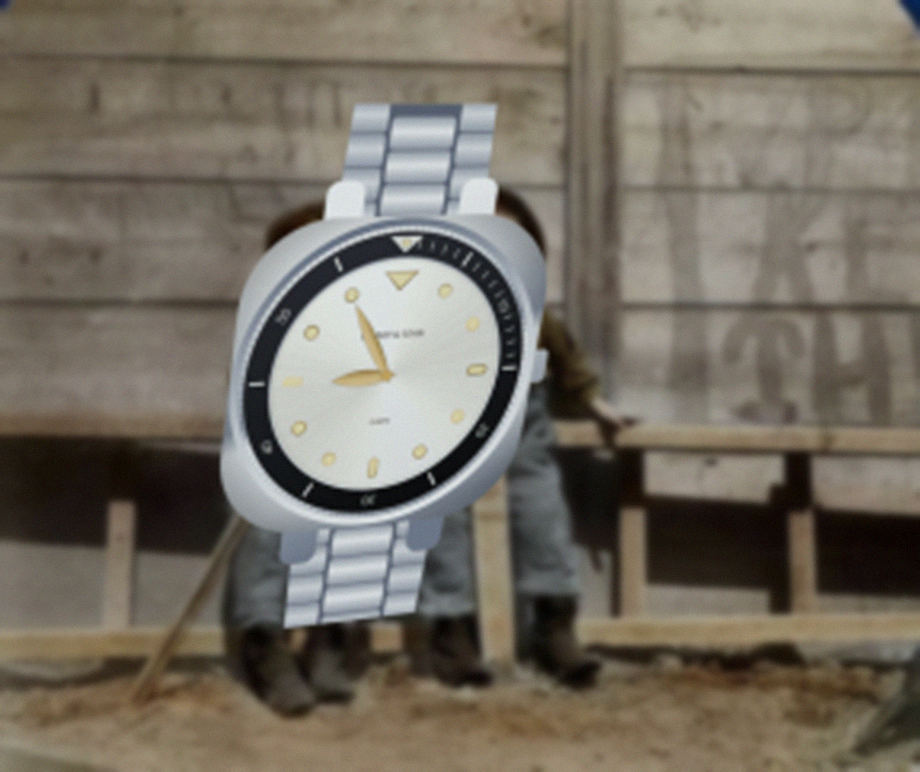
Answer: h=8 m=55
